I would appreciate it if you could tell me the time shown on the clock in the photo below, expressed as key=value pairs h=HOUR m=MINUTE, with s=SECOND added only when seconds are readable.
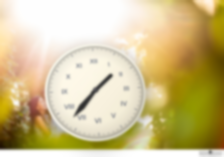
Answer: h=1 m=37
